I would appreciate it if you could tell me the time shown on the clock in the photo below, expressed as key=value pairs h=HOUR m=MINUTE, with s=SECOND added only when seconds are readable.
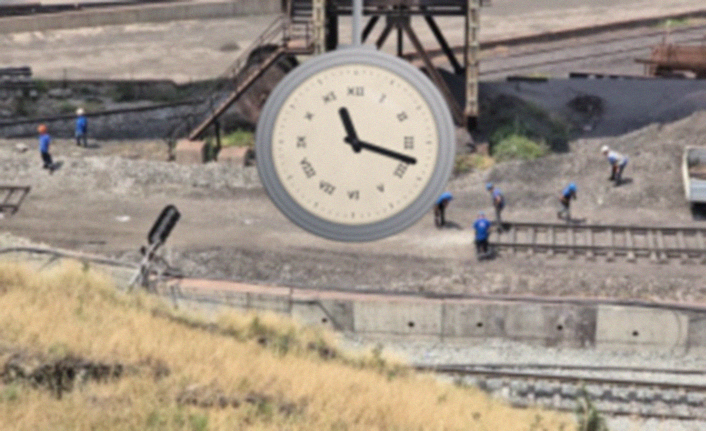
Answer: h=11 m=18
